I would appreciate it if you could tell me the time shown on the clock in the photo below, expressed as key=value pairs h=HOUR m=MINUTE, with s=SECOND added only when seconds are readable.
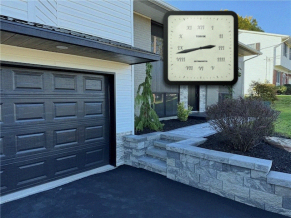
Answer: h=2 m=43
